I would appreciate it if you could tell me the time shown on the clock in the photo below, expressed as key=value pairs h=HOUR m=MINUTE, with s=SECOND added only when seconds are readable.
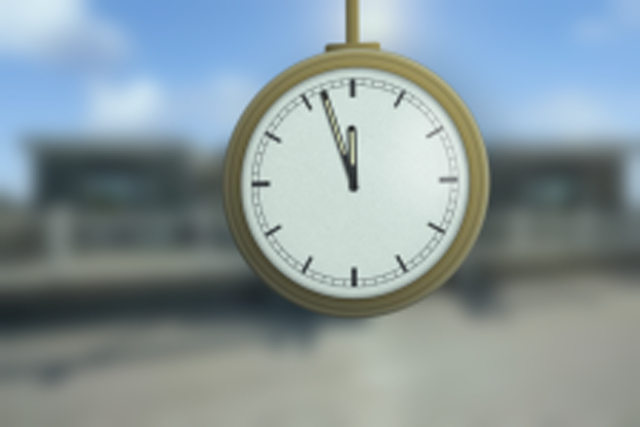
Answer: h=11 m=57
